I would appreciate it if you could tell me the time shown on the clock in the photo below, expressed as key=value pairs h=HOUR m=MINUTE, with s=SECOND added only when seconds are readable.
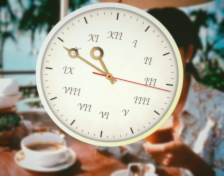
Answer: h=10 m=49 s=16
